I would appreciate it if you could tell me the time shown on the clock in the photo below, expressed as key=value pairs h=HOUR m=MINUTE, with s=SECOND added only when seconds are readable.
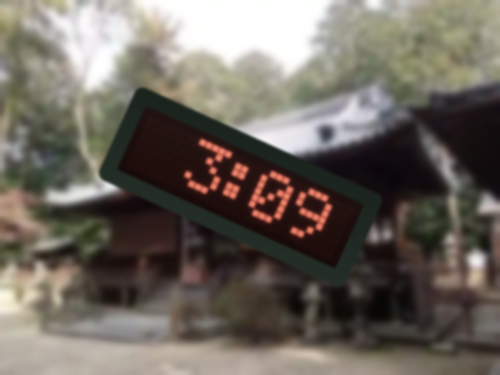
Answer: h=3 m=9
